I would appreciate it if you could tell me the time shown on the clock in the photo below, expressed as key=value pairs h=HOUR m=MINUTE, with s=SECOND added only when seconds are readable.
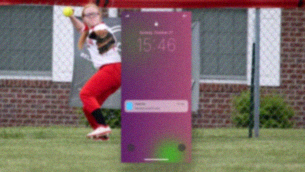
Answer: h=15 m=46
